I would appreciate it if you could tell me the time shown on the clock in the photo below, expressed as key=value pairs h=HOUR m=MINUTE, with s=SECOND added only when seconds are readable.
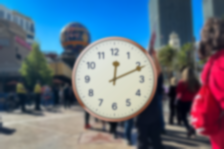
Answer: h=12 m=11
